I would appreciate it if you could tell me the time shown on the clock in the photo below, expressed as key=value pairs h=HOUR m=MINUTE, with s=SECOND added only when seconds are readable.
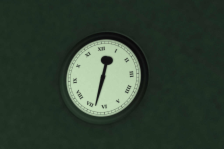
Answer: h=12 m=33
